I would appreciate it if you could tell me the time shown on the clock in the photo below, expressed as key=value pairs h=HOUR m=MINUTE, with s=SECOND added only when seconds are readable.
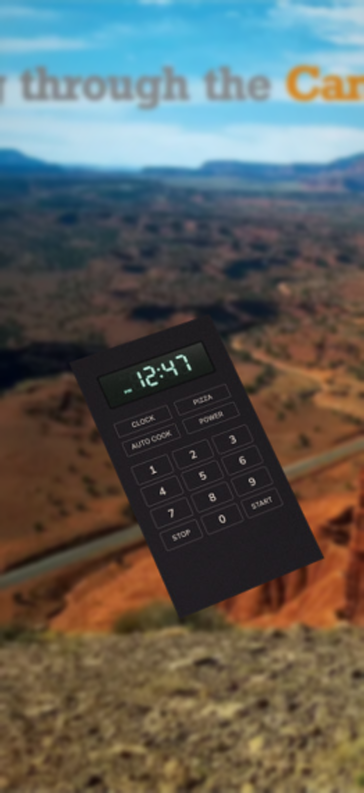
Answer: h=12 m=47
